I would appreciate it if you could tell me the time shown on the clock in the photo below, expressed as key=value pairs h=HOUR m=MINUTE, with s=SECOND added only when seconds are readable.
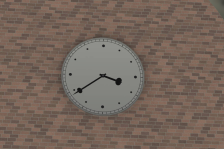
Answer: h=3 m=39
